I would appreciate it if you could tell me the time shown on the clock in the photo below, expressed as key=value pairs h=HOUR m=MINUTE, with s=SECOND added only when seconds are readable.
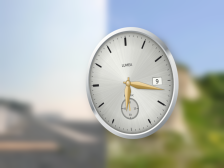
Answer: h=6 m=17
